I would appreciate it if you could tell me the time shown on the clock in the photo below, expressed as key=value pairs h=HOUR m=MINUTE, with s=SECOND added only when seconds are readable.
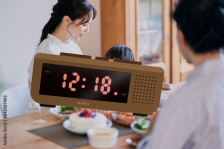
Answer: h=12 m=18
